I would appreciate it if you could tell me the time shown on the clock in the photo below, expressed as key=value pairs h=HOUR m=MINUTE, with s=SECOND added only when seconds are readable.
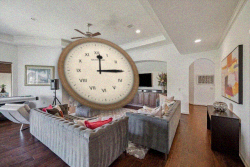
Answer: h=12 m=15
